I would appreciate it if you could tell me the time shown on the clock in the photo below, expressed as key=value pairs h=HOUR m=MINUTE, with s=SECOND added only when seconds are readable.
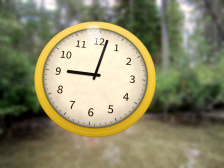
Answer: h=9 m=2
